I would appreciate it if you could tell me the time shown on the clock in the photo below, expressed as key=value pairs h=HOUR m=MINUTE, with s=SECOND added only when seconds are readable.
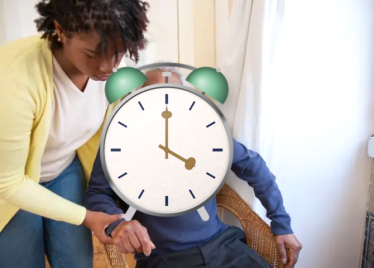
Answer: h=4 m=0
